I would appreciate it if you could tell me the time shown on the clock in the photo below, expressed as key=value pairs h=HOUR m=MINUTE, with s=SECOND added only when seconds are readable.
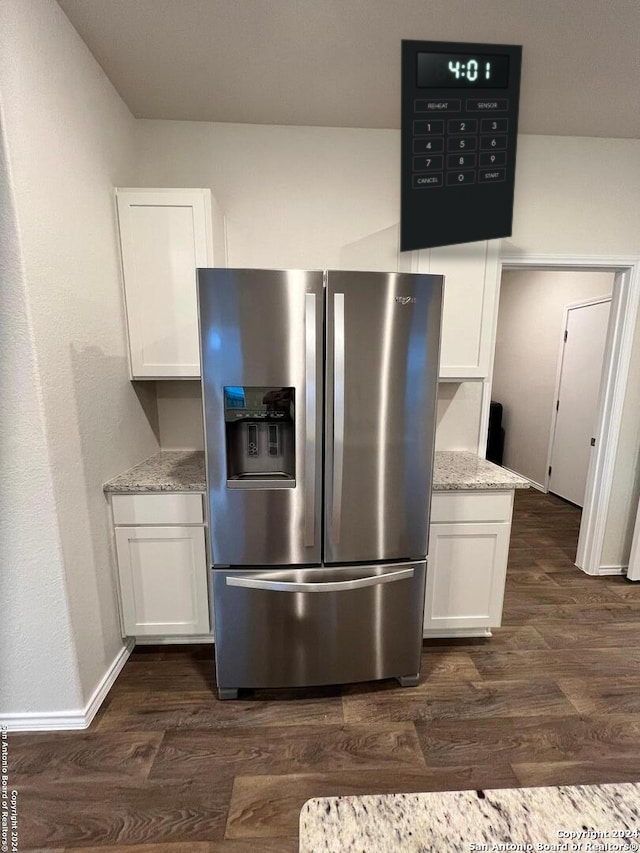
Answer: h=4 m=1
